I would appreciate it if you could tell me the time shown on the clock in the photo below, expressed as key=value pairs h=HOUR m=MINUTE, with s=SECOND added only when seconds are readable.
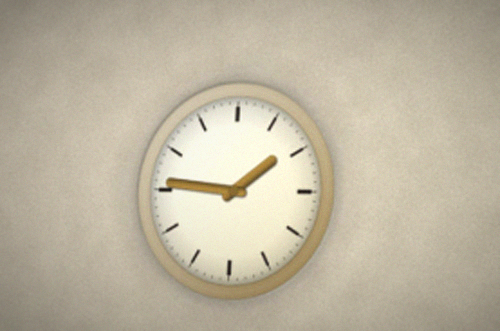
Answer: h=1 m=46
